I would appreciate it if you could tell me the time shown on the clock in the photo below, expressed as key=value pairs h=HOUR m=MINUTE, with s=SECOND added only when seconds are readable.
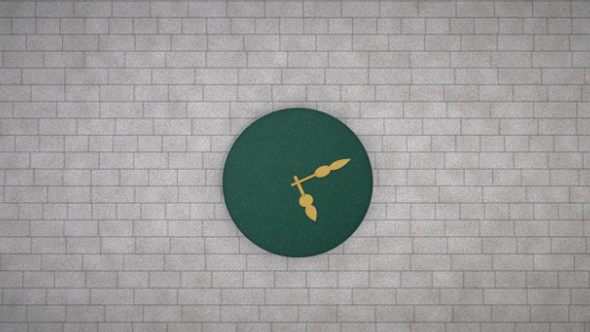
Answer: h=5 m=11
